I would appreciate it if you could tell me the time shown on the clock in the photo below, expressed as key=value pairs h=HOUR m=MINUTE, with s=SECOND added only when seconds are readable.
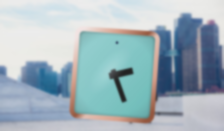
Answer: h=2 m=26
